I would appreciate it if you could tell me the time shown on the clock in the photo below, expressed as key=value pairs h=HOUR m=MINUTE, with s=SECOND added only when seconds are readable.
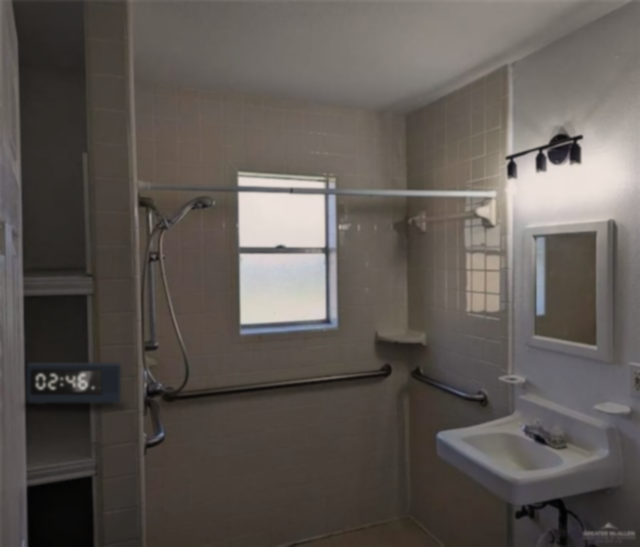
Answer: h=2 m=46
